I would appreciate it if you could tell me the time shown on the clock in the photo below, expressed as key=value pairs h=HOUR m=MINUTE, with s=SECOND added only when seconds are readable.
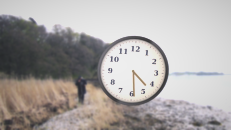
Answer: h=4 m=29
